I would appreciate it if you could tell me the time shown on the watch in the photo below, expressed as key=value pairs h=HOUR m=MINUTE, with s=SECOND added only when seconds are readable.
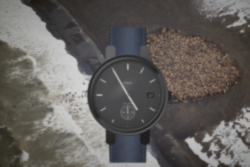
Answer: h=4 m=55
